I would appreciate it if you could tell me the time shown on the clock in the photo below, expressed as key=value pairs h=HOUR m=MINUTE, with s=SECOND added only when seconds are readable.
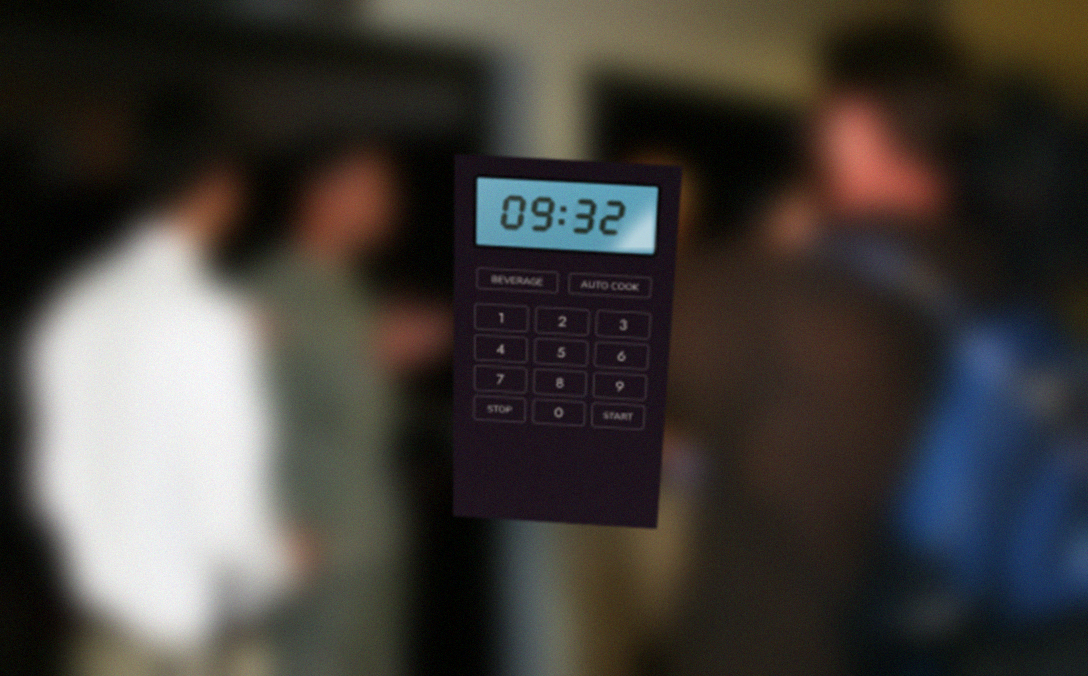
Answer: h=9 m=32
